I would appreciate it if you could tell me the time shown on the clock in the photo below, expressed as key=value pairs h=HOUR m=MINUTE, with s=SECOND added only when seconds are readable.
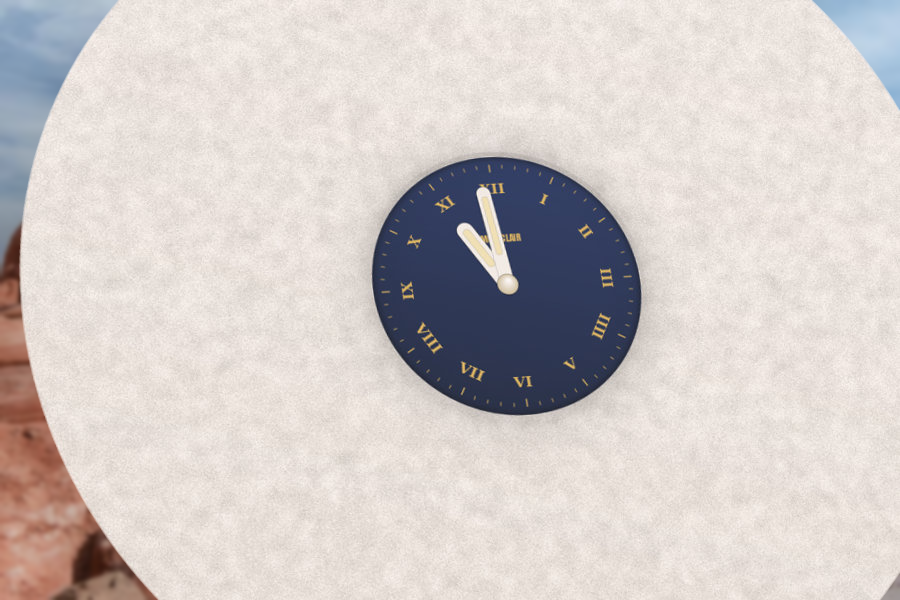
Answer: h=10 m=59
